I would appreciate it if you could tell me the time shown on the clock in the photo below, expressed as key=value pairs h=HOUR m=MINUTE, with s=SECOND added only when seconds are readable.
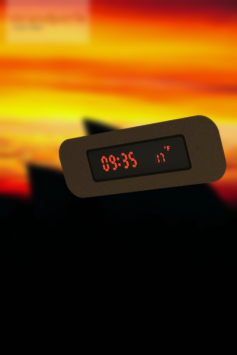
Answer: h=9 m=35
